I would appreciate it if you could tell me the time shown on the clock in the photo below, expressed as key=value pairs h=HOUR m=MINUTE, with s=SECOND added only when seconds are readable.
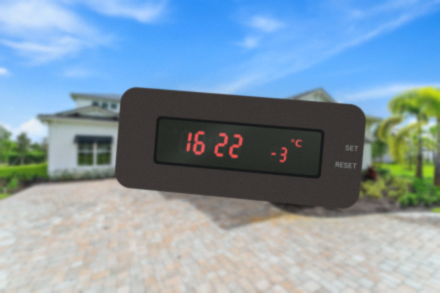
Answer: h=16 m=22
